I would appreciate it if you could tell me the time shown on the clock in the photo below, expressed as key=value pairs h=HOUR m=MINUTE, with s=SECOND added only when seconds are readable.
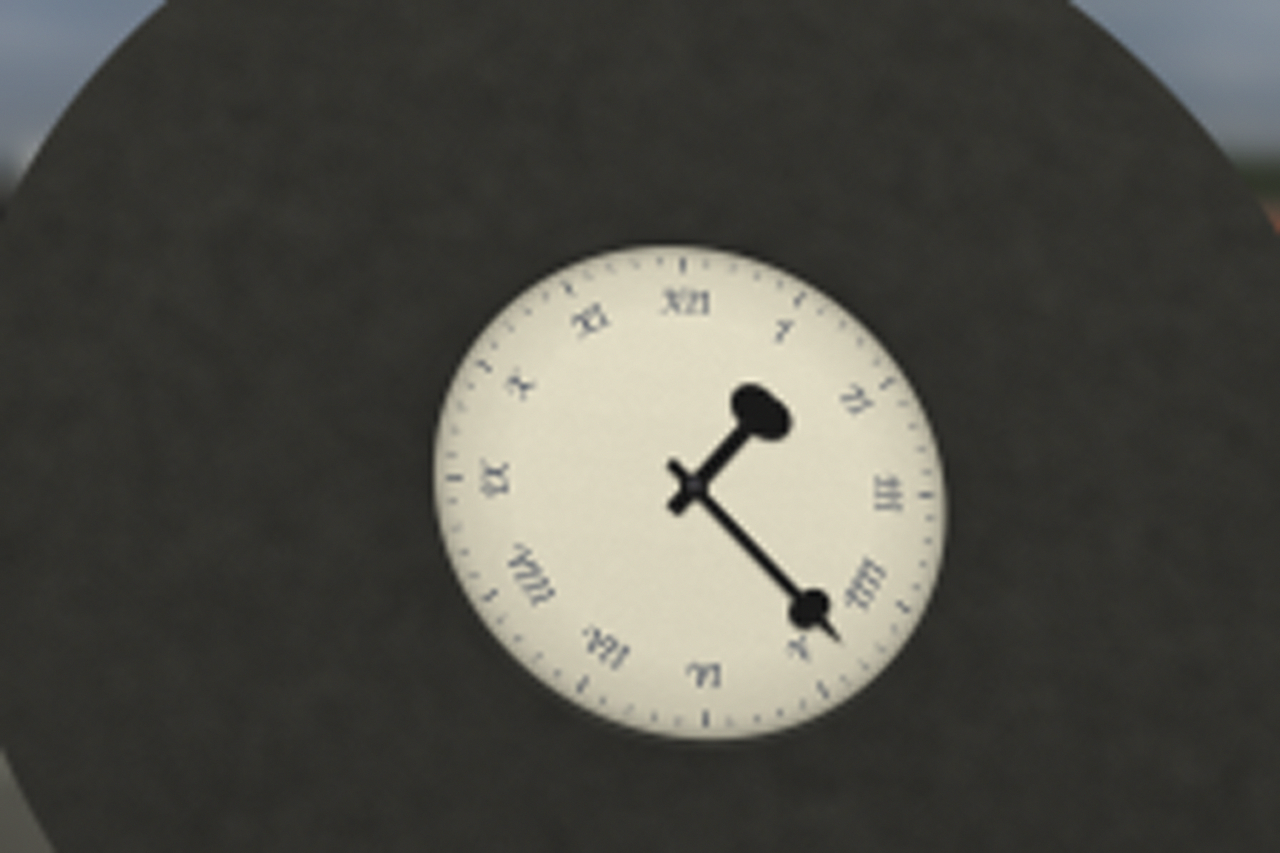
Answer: h=1 m=23
